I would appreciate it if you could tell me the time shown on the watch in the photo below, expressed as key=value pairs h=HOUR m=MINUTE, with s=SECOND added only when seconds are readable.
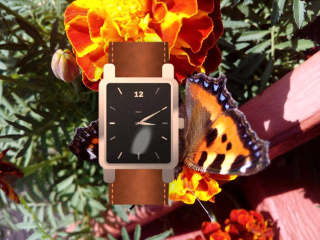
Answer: h=3 m=10
